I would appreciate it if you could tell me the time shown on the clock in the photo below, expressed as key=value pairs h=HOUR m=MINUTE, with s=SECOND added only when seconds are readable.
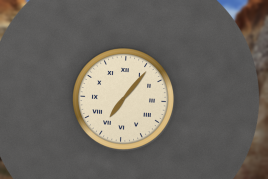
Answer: h=7 m=6
